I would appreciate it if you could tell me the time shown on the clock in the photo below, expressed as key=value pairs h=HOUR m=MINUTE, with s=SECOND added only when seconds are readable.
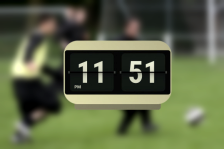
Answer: h=11 m=51
